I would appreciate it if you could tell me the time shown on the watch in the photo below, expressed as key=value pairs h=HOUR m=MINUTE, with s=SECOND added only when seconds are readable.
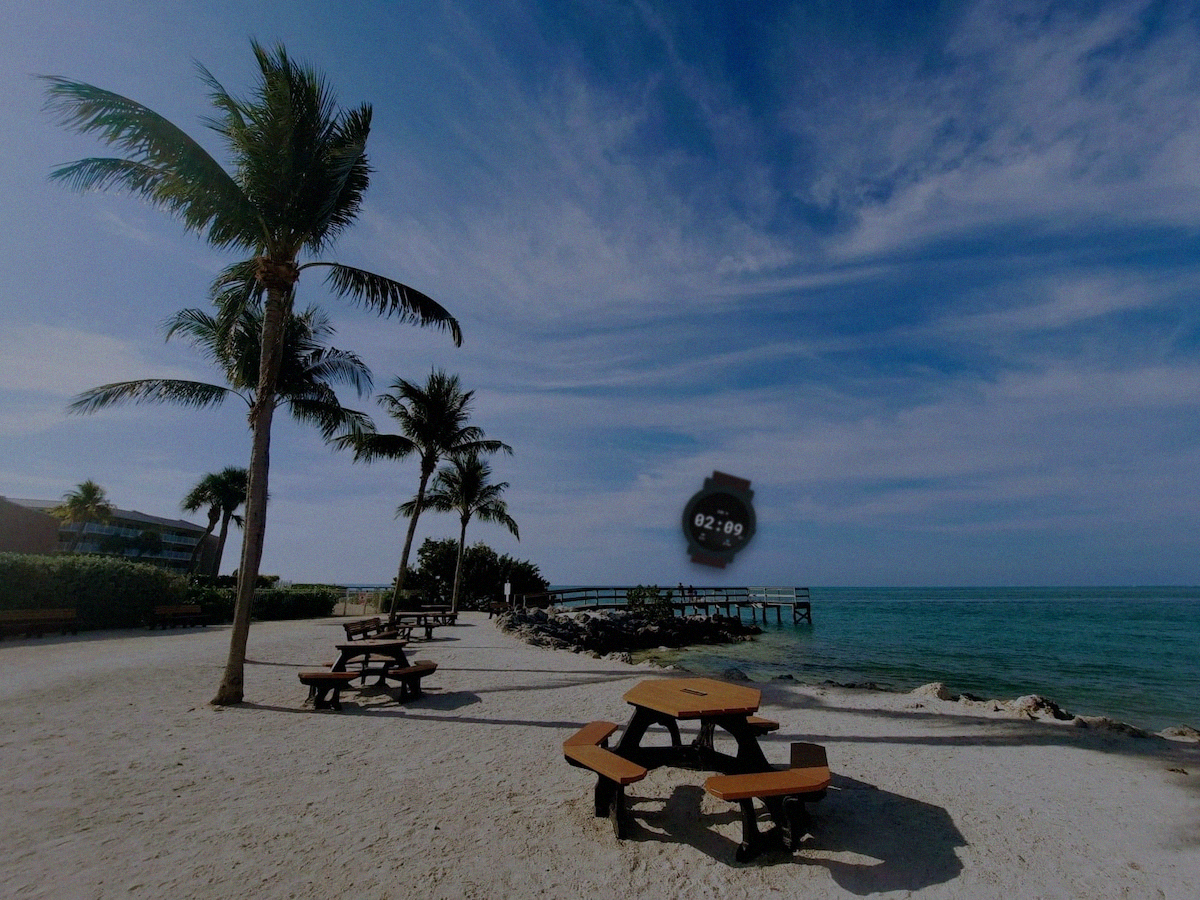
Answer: h=2 m=9
